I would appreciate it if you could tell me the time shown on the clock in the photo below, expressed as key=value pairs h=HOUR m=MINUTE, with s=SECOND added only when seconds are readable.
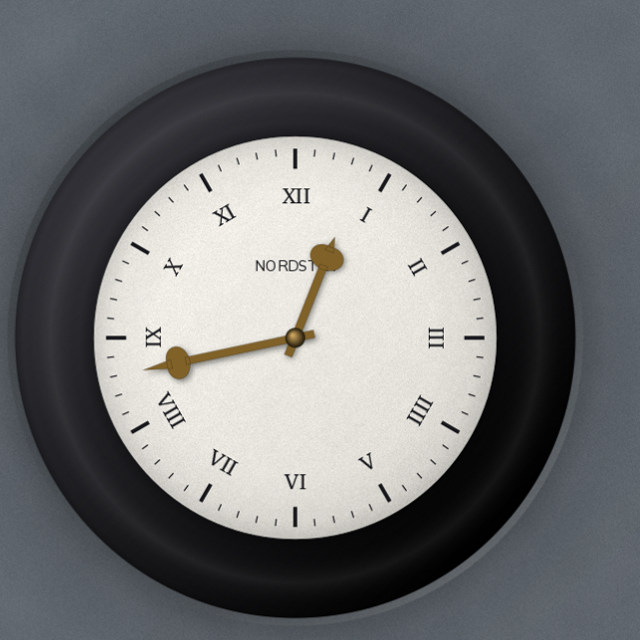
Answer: h=12 m=43
